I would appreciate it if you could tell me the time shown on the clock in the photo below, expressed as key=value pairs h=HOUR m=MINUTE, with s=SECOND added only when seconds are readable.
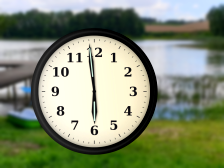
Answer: h=5 m=59
